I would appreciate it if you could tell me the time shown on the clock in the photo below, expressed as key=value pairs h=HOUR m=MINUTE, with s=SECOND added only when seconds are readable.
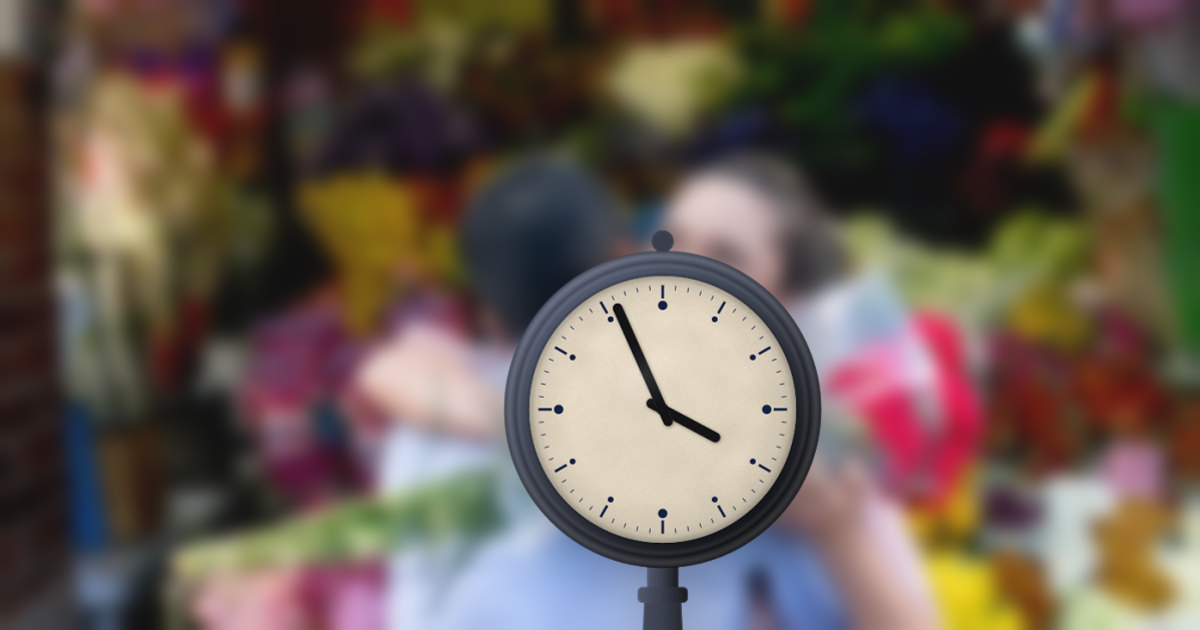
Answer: h=3 m=56
